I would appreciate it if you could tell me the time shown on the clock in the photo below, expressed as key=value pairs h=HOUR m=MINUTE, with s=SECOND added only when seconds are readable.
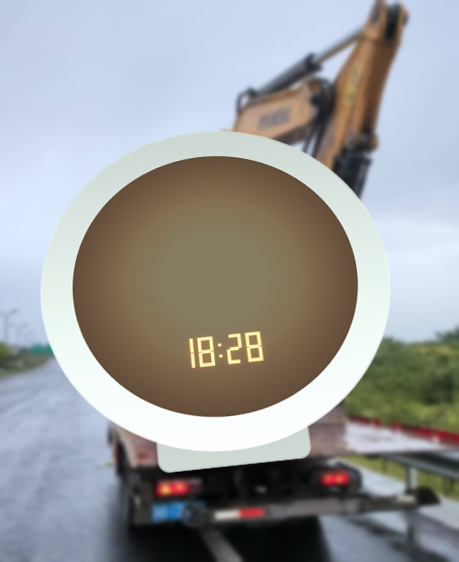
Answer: h=18 m=28
